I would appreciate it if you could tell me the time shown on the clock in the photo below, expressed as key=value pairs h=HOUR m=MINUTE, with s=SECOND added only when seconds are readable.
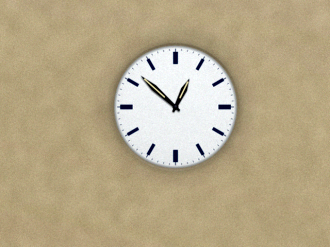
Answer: h=12 m=52
